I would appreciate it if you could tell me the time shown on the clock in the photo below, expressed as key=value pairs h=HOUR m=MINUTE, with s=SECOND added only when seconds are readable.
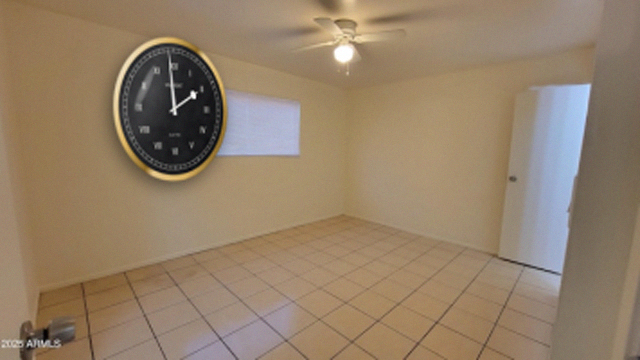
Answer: h=1 m=59
